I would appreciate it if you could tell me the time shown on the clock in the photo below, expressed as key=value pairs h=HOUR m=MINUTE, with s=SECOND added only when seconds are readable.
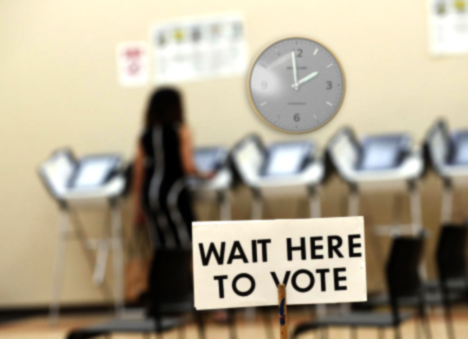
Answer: h=1 m=59
